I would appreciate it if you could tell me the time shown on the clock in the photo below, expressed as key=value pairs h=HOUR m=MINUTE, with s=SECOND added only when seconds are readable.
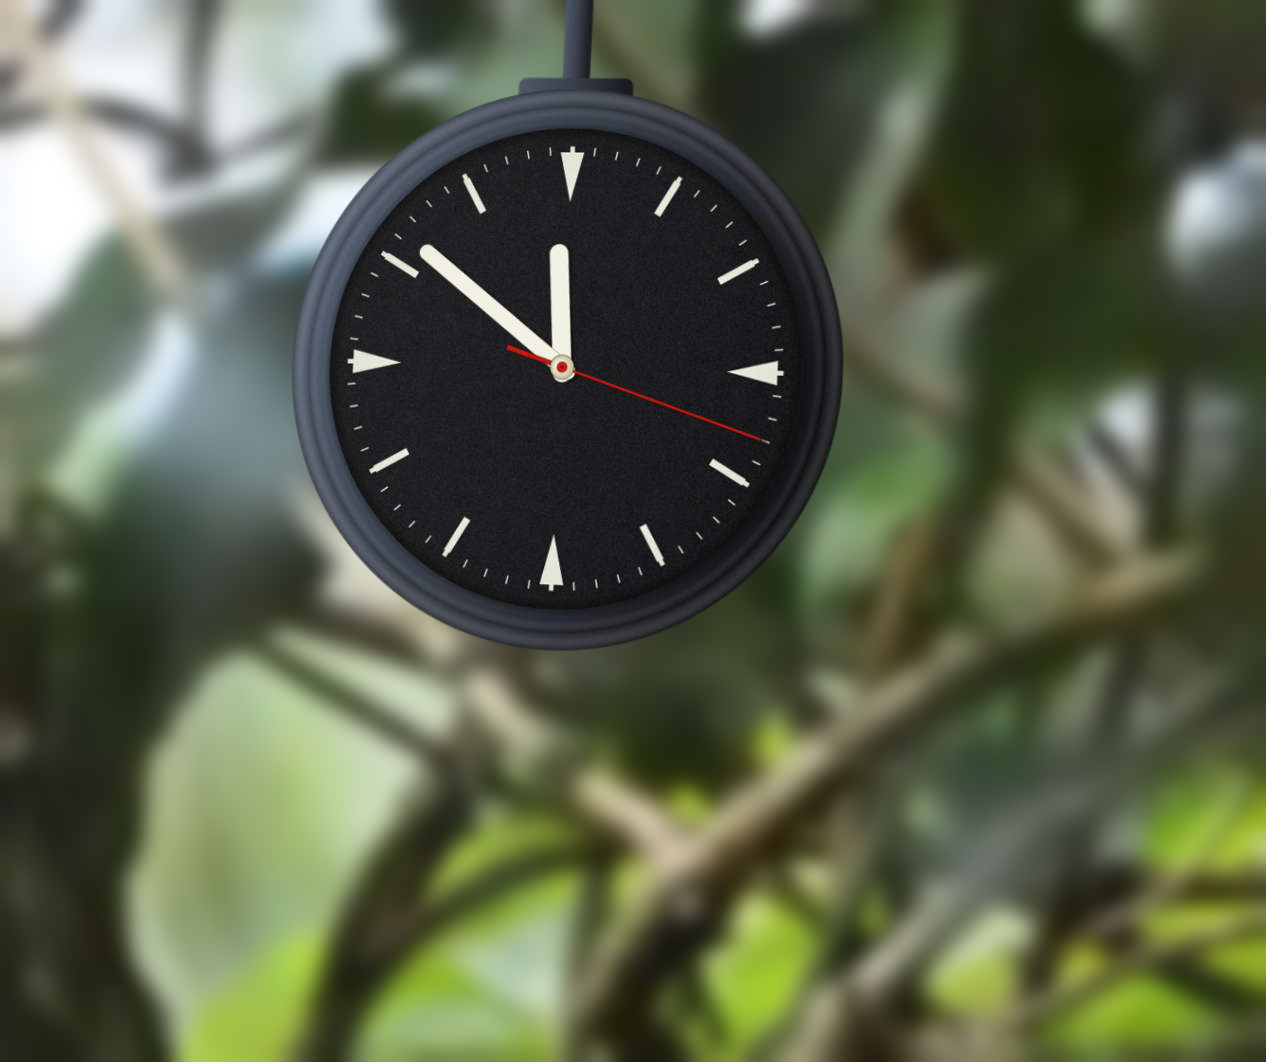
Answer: h=11 m=51 s=18
